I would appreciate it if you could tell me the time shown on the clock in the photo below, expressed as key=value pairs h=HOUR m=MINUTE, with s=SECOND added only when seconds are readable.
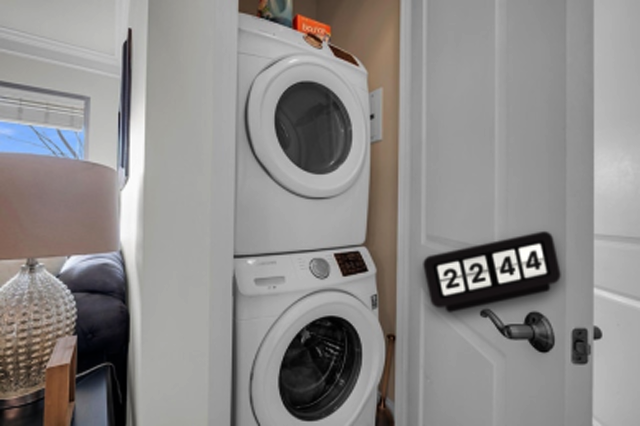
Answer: h=22 m=44
